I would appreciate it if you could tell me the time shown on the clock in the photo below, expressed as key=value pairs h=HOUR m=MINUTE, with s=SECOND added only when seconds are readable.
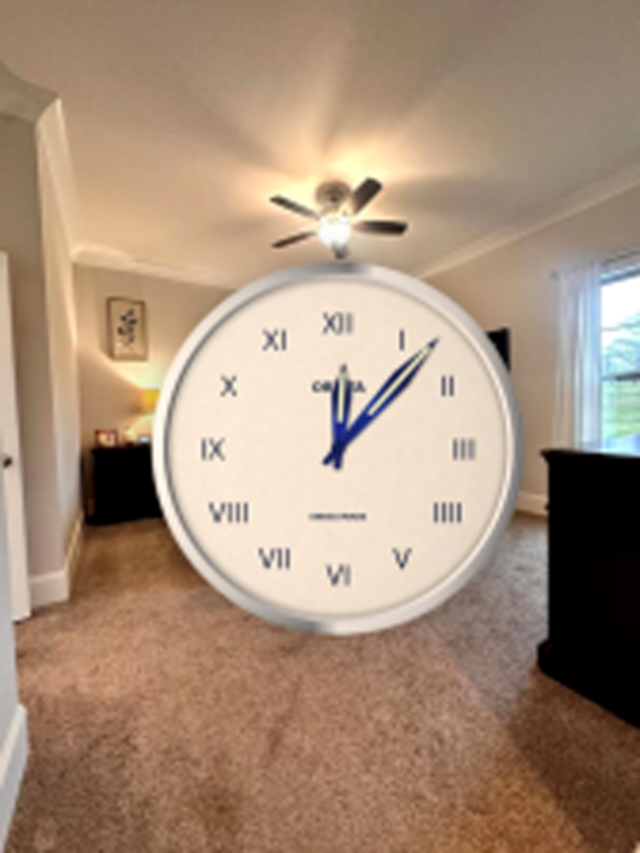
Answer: h=12 m=7
